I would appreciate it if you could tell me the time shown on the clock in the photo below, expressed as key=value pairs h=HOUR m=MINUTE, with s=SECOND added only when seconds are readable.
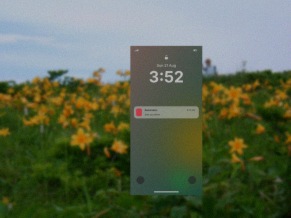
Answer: h=3 m=52
